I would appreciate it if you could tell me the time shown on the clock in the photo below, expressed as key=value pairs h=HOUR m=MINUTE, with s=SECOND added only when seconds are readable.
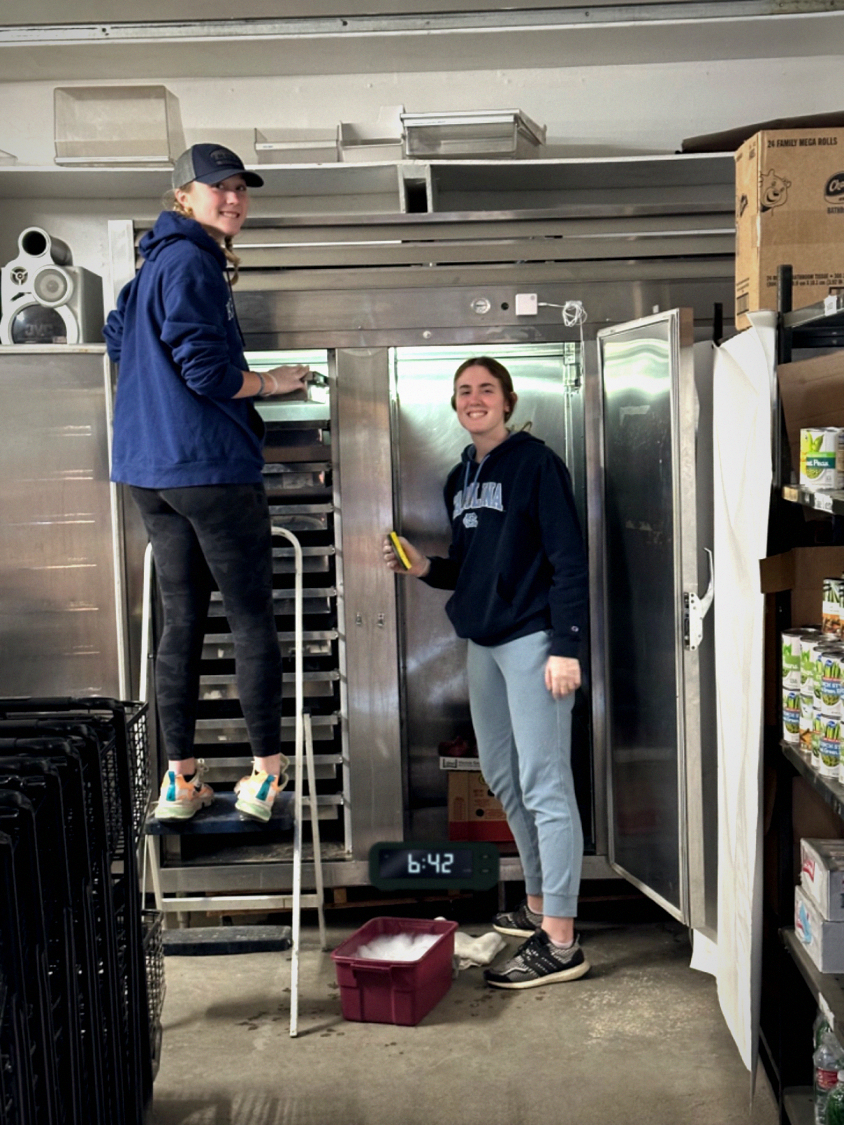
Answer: h=6 m=42
